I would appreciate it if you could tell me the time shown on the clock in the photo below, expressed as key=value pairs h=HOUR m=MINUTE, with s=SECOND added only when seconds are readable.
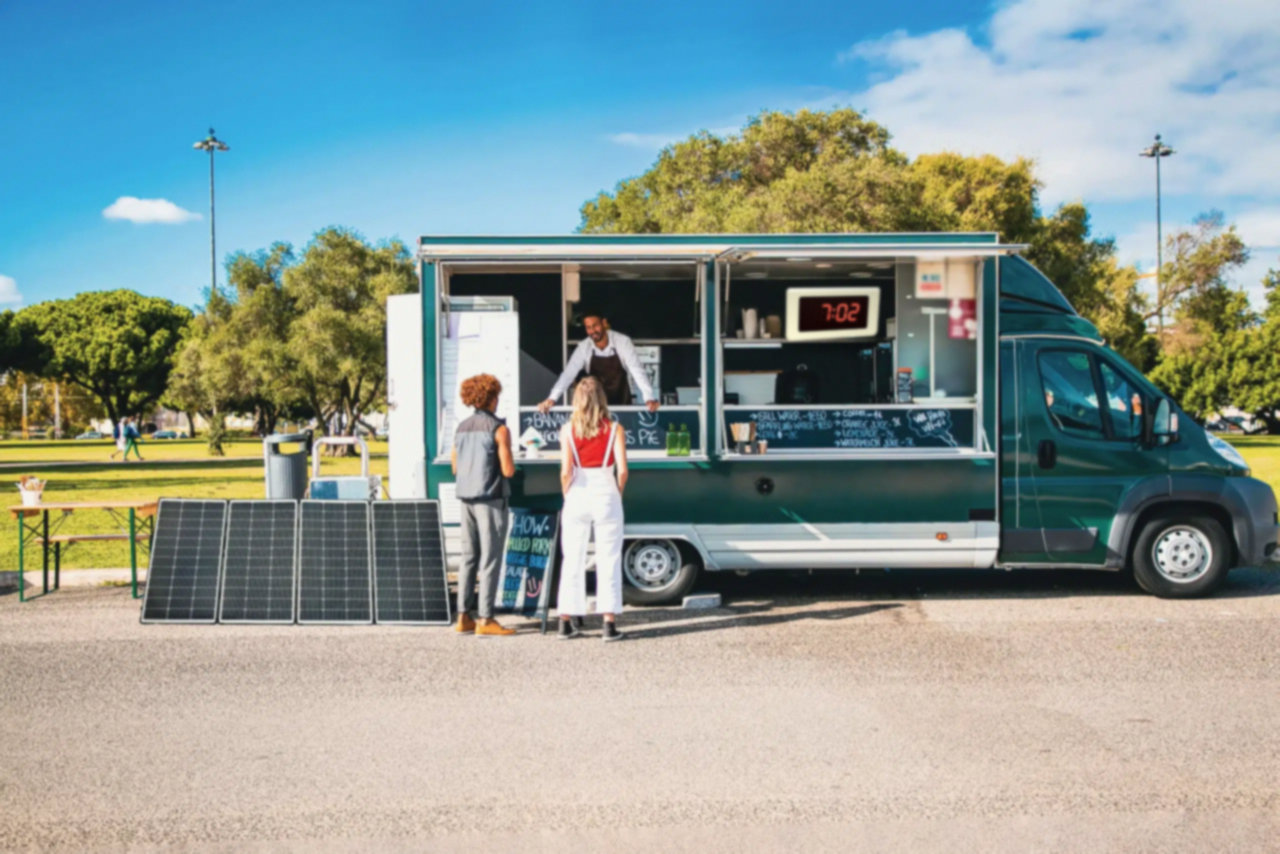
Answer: h=7 m=2
